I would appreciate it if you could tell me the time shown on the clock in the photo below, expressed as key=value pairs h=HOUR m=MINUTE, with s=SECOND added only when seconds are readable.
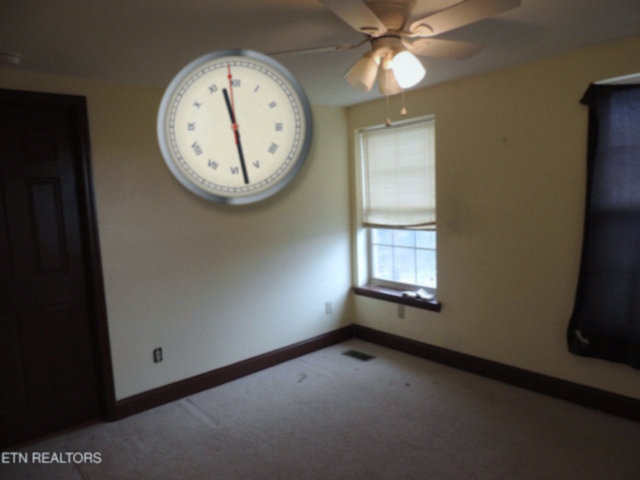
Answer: h=11 m=27 s=59
